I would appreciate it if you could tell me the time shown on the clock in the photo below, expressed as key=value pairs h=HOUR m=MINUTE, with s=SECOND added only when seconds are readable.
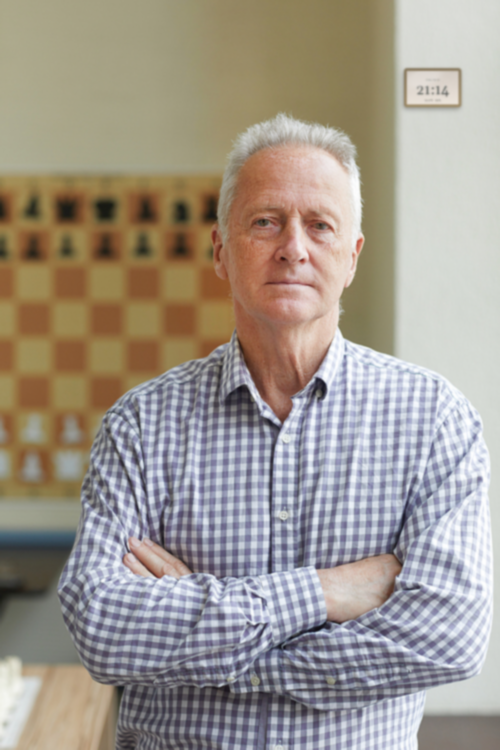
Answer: h=21 m=14
